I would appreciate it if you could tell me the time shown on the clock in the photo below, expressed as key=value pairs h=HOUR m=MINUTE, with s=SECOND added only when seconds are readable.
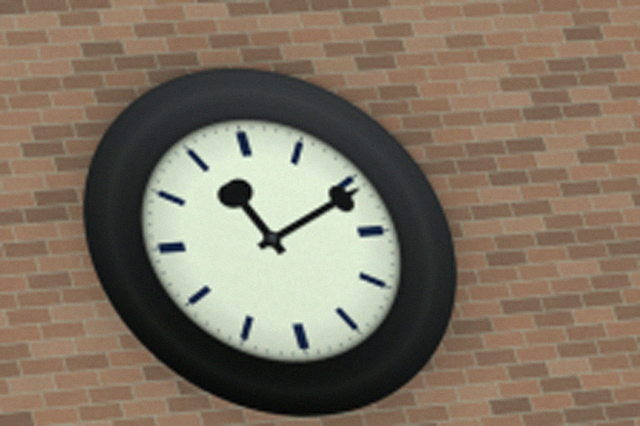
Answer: h=11 m=11
